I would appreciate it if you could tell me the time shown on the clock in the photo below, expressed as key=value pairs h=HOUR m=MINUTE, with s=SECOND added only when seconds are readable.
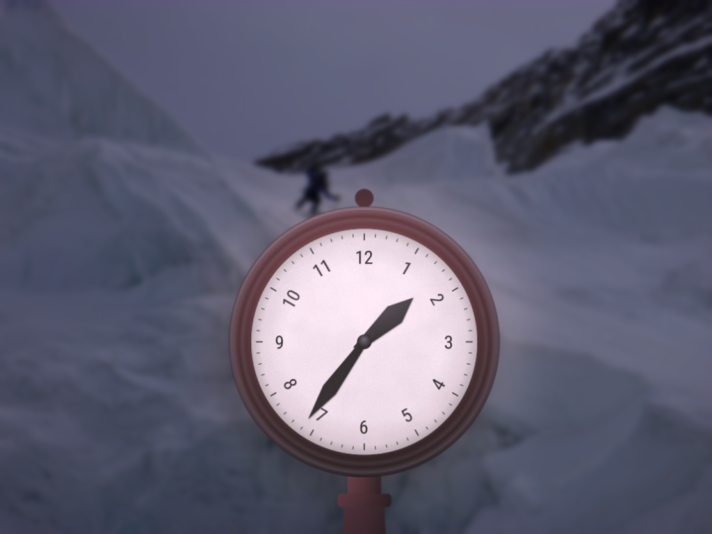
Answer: h=1 m=36
